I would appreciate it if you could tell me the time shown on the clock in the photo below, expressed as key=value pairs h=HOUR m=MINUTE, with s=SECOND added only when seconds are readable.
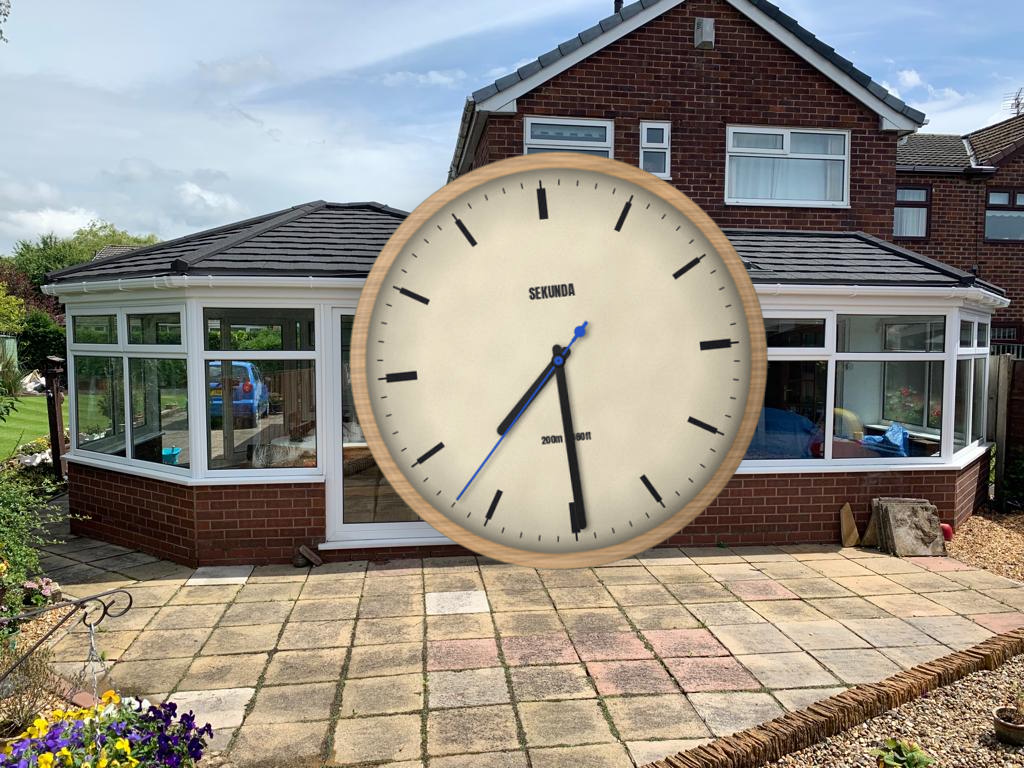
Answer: h=7 m=29 s=37
